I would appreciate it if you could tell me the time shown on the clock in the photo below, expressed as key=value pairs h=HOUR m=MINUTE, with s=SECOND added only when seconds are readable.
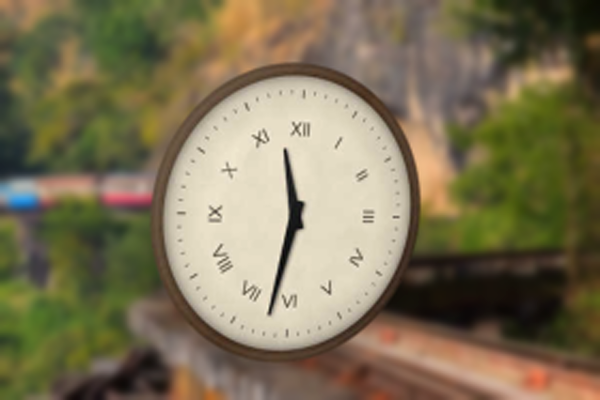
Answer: h=11 m=32
